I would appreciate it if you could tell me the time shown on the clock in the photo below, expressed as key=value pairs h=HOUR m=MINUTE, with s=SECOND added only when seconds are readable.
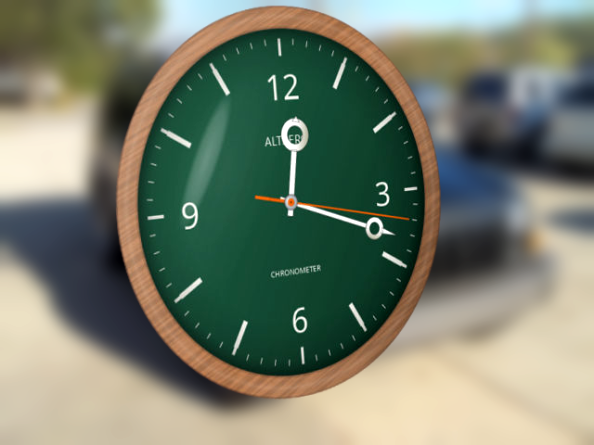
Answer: h=12 m=18 s=17
